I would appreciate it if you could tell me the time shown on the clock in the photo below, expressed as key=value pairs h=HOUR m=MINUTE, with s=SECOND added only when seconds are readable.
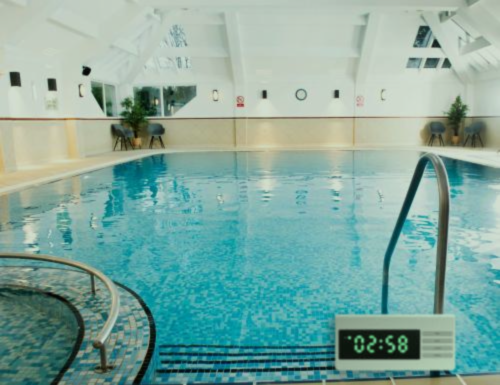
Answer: h=2 m=58
